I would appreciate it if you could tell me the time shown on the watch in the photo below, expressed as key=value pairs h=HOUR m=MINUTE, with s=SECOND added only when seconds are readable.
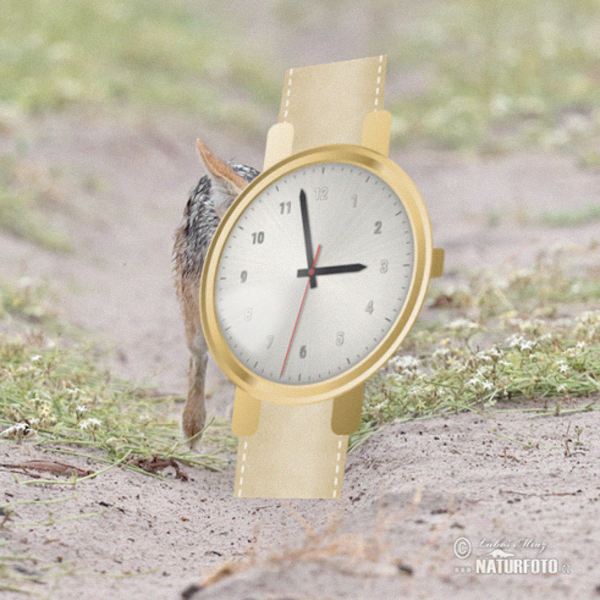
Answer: h=2 m=57 s=32
